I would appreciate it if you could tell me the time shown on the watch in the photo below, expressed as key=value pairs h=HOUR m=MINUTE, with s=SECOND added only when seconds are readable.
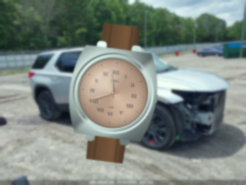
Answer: h=11 m=41
